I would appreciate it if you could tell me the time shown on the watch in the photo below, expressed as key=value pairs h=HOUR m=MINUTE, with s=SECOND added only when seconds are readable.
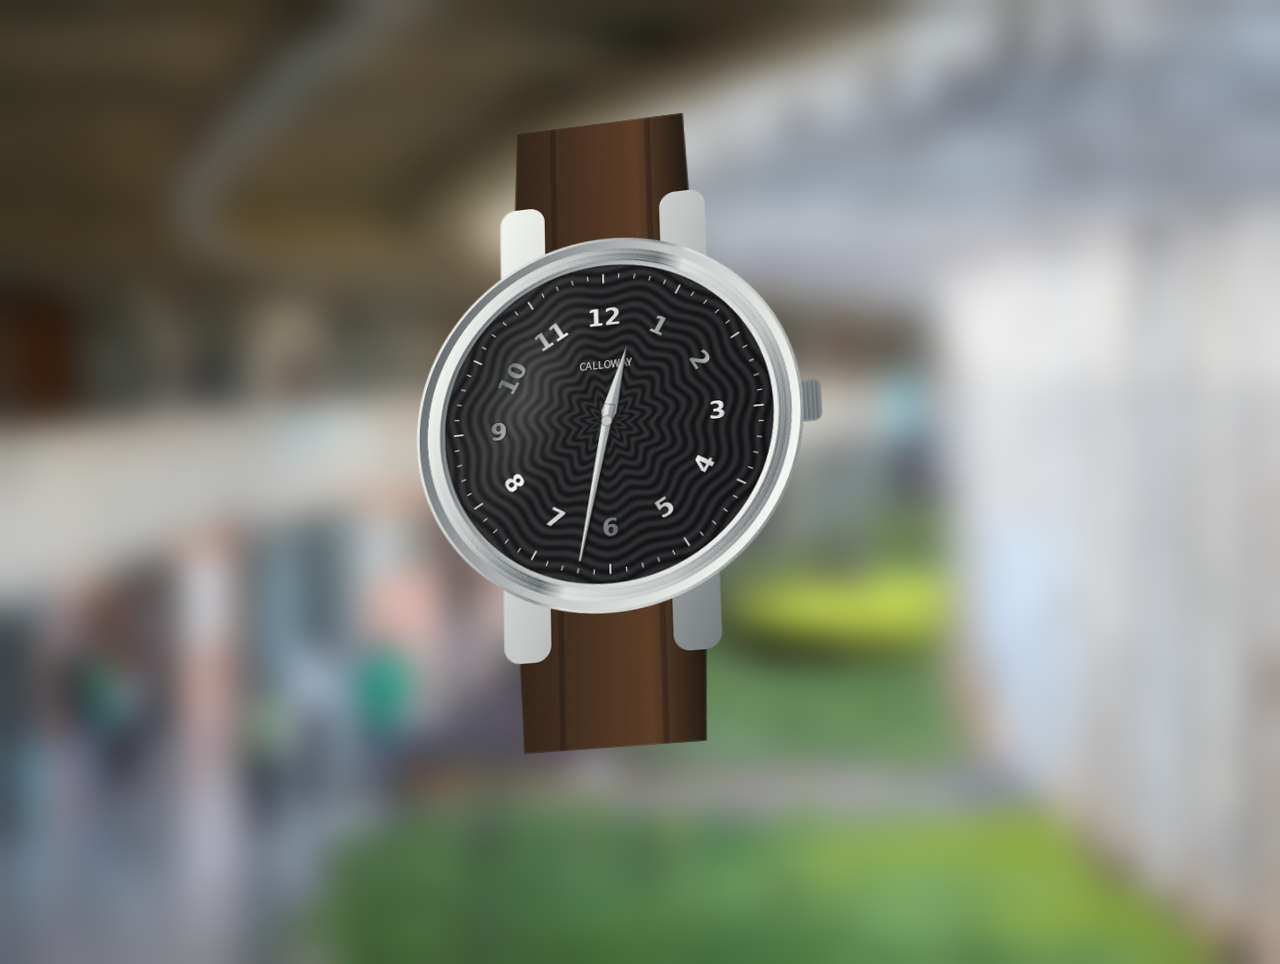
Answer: h=12 m=32
